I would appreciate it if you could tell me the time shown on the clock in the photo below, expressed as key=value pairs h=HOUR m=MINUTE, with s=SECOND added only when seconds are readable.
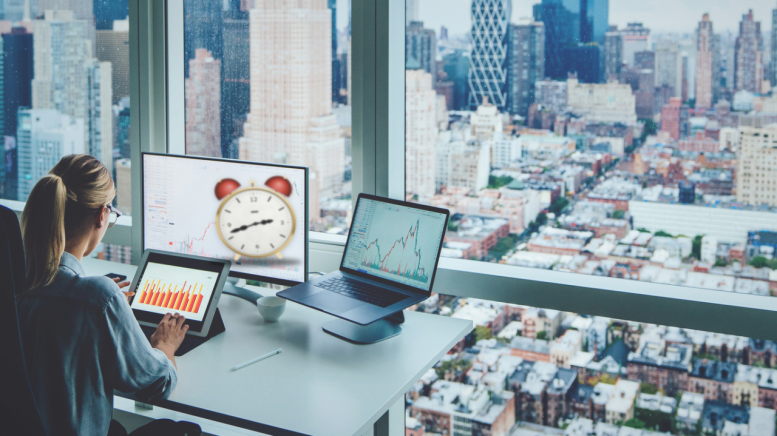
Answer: h=2 m=42
